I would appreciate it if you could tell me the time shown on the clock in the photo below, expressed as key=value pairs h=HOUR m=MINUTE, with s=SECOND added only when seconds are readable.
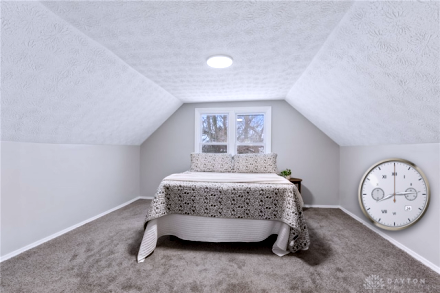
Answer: h=8 m=14
